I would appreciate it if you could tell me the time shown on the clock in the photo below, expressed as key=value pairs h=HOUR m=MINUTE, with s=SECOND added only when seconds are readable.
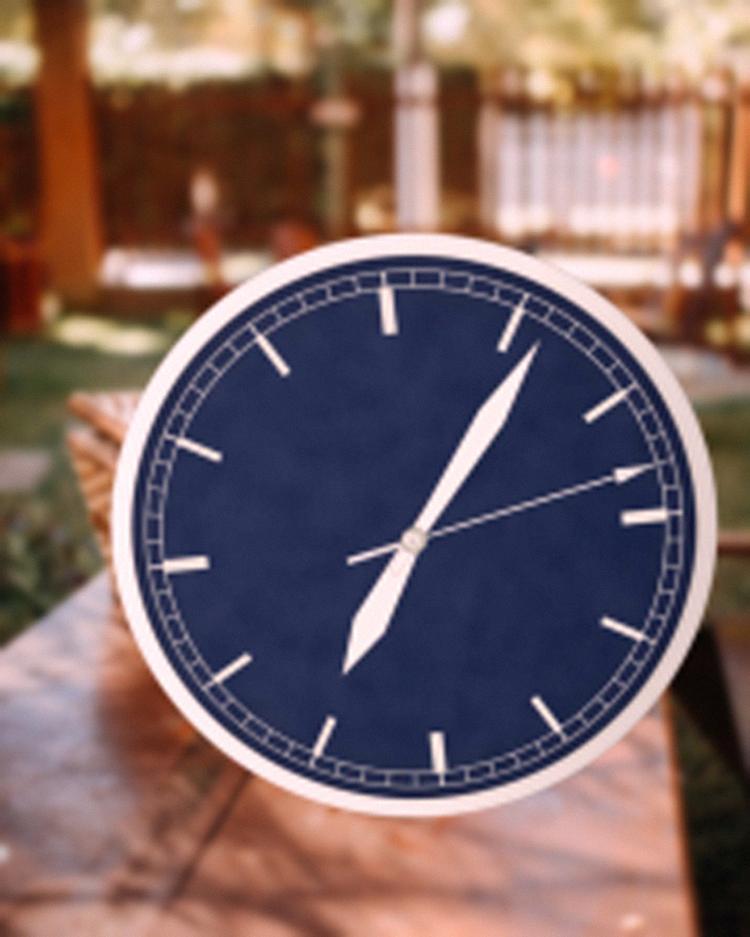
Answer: h=7 m=6 s=13
